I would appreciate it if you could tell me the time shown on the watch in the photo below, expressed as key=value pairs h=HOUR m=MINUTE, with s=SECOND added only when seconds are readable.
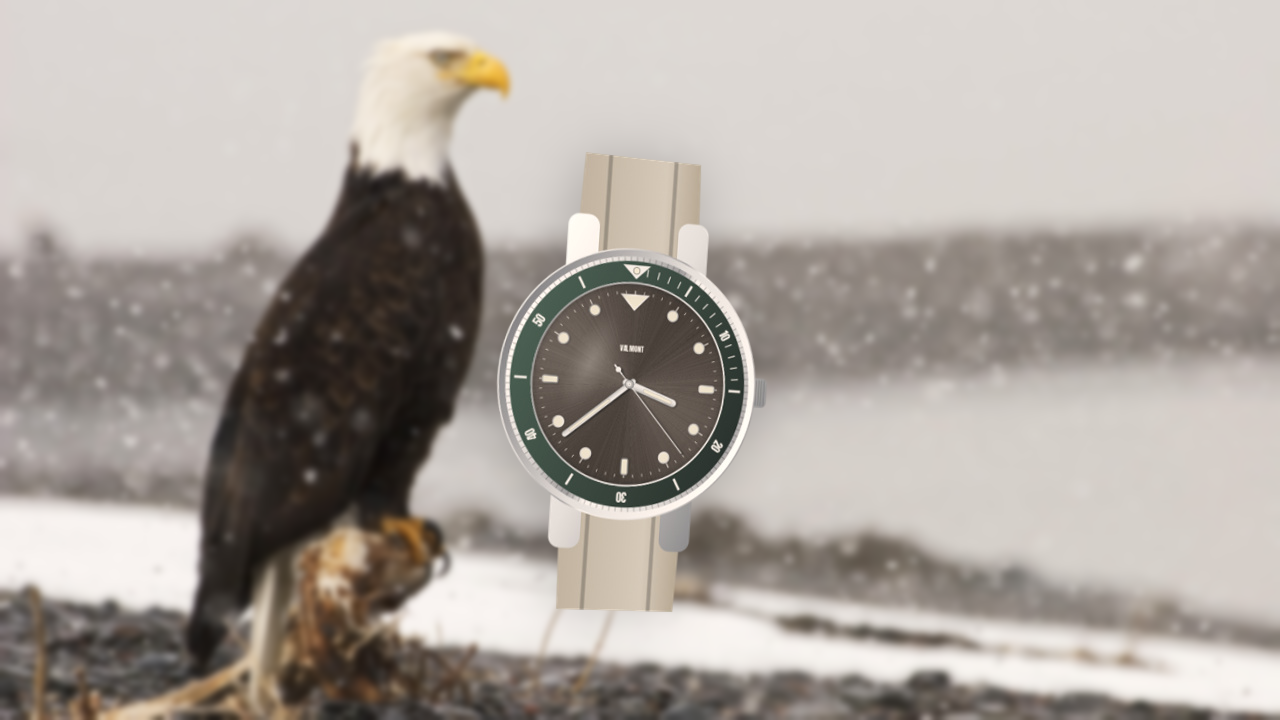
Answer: h=3 m=38 s=23
